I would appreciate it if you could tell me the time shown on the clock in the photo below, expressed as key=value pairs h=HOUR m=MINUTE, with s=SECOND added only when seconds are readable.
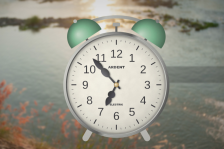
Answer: h=6 m=53
